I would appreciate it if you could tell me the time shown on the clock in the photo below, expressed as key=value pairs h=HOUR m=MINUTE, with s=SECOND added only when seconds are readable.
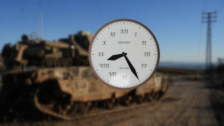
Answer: h=8 m=25
